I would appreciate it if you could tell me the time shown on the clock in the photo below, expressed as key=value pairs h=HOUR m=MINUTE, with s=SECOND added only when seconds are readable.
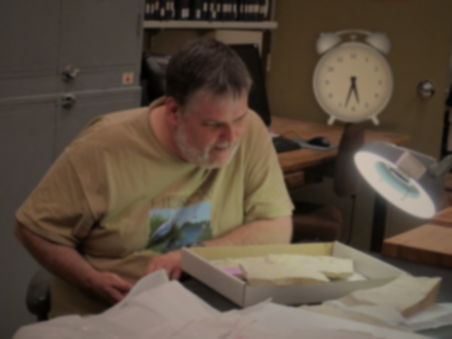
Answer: h=5 m=33
